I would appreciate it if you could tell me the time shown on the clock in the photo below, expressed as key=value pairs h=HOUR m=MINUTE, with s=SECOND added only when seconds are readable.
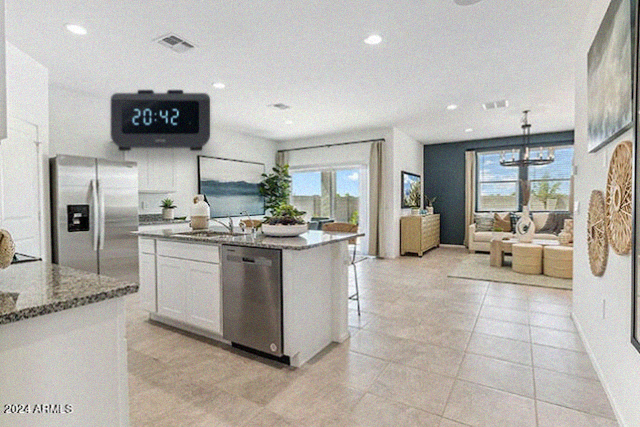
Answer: h=20 m=42
